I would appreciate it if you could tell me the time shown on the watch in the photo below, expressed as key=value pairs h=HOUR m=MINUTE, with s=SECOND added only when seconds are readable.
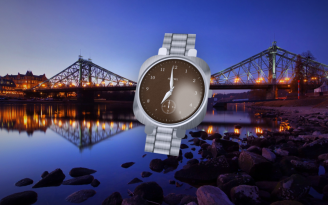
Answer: h=6 m=59
